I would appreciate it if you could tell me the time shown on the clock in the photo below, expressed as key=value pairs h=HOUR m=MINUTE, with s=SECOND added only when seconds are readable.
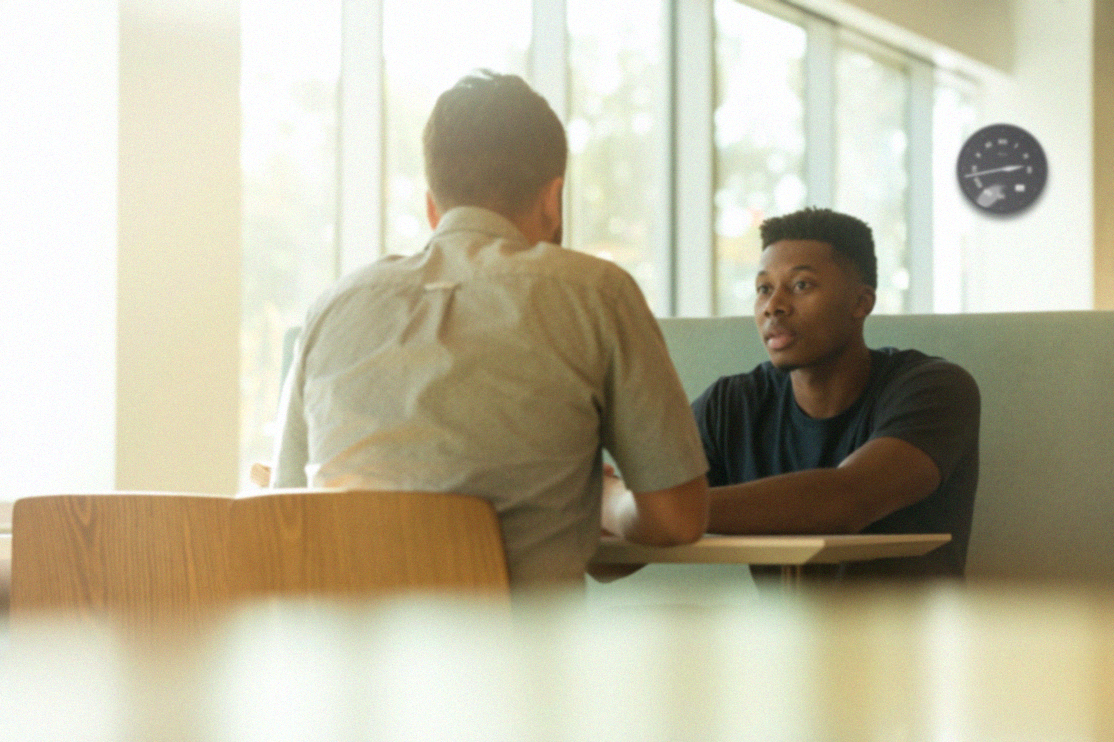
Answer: h=2 m=43
